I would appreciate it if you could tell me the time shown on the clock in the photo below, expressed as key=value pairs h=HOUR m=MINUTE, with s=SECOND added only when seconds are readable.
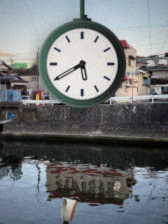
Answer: h=5 m=40
